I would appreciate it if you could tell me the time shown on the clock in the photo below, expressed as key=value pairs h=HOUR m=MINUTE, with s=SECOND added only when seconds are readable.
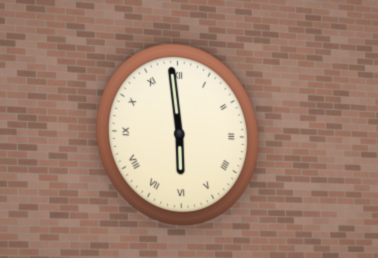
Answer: h=5 m=59
